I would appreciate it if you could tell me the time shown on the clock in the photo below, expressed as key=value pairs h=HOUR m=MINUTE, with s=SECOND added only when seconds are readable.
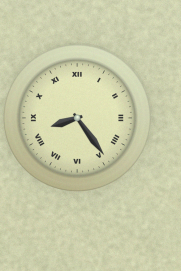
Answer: h=8 m=24
